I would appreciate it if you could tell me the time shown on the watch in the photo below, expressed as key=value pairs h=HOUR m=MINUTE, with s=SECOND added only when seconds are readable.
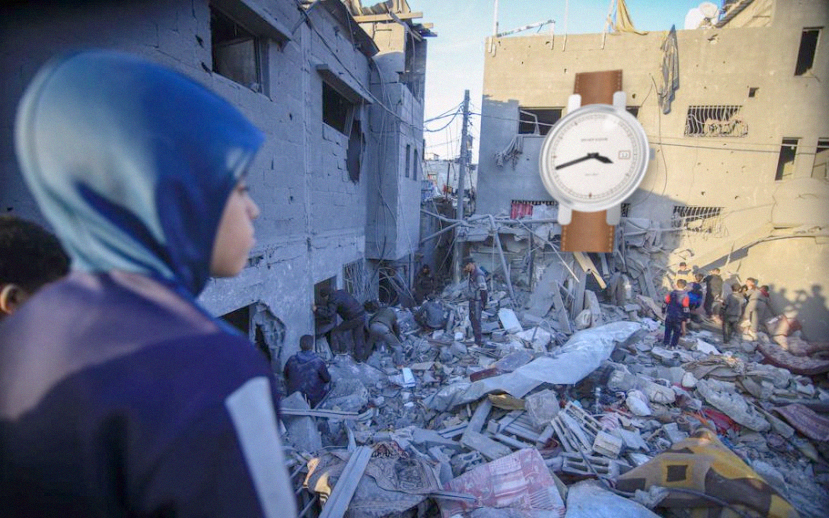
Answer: h=3 m=42
